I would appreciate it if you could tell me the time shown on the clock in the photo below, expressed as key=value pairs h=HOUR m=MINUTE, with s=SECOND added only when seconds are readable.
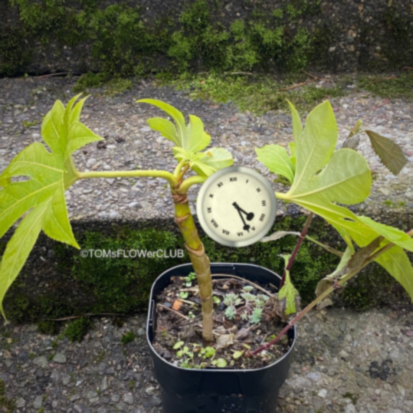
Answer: h=4 m=27
